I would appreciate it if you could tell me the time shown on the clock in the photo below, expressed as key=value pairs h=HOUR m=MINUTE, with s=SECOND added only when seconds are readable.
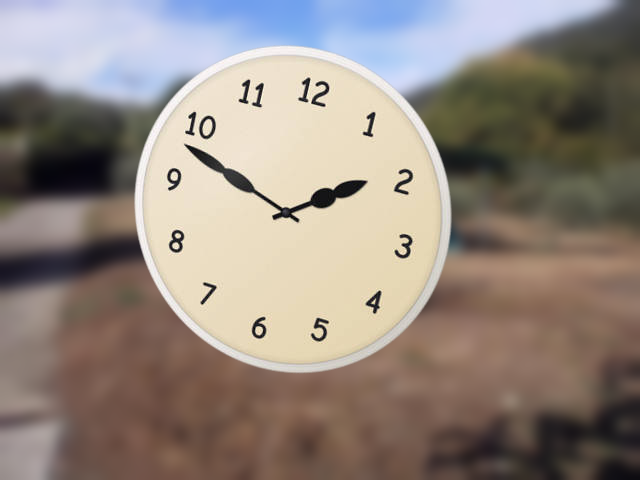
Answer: h=1 m=48
